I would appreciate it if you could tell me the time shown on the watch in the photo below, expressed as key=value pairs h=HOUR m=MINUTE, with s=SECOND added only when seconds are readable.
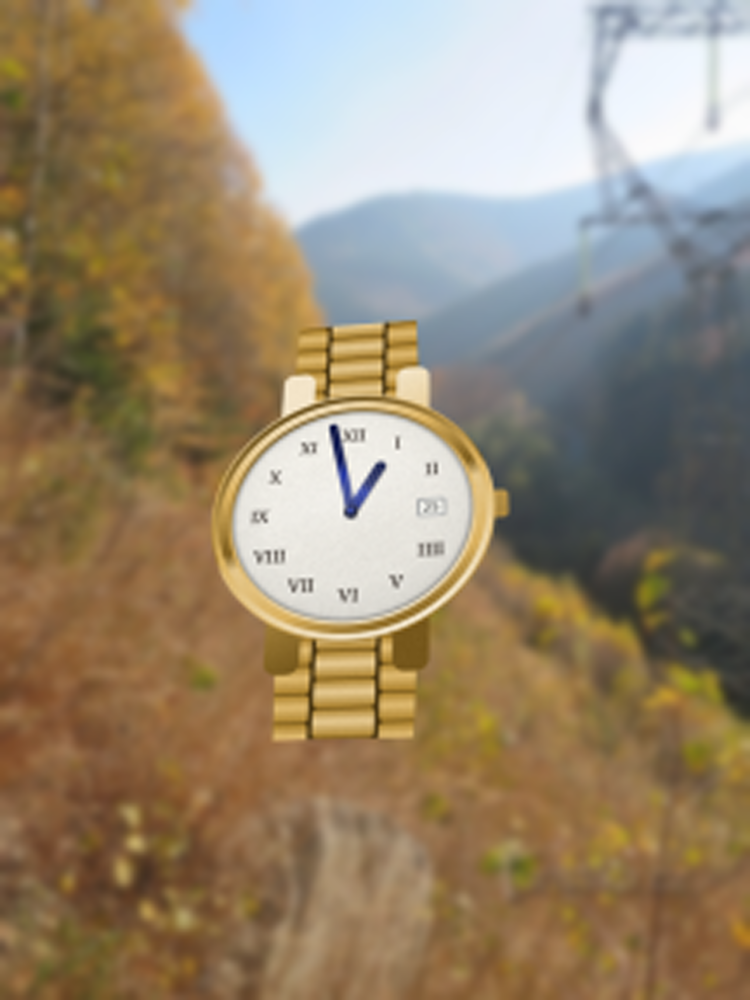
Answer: h=12 m=58
